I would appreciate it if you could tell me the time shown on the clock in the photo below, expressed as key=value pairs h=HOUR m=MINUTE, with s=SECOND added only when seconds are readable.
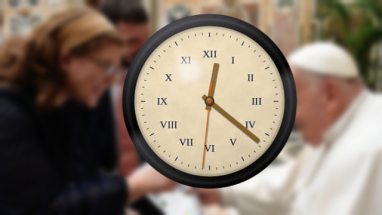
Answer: h=12 m=21 s=31
